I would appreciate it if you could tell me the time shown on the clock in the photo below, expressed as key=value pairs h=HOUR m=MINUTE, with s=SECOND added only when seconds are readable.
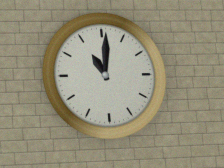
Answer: h=11 m=1
